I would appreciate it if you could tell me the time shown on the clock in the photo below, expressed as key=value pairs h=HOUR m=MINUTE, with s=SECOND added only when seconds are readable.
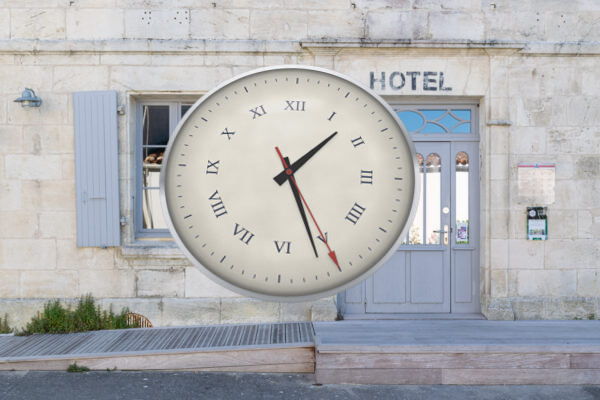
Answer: h=1 m=26 s=25
